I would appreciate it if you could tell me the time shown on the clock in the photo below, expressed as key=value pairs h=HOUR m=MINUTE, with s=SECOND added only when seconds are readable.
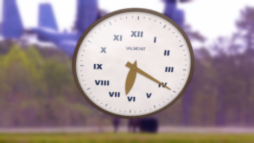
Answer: h=6 m=20
